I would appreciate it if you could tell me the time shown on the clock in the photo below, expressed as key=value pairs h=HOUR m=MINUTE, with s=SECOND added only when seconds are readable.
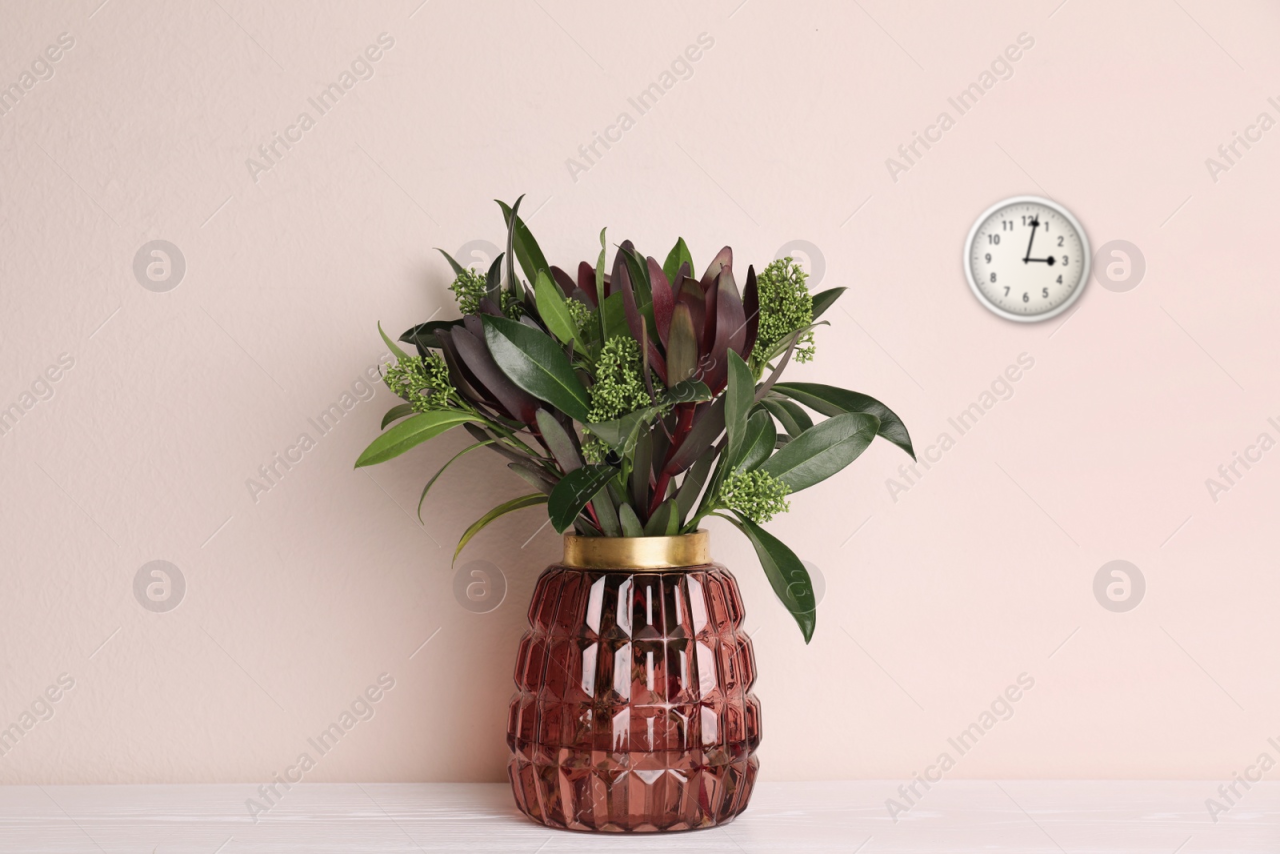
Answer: h=3 m=2
